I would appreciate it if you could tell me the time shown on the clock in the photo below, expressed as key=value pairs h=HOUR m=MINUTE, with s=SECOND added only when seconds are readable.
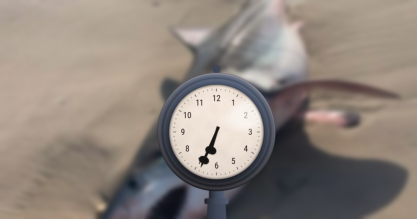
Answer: h=6 m=34
